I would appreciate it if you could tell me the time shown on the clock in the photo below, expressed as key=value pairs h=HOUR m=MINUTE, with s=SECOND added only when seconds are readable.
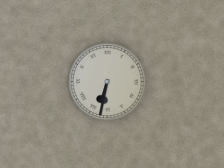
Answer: h=6 m=32
